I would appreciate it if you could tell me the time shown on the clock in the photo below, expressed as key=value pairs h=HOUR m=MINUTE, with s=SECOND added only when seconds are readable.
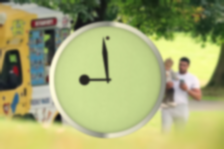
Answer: h=8 m=59
